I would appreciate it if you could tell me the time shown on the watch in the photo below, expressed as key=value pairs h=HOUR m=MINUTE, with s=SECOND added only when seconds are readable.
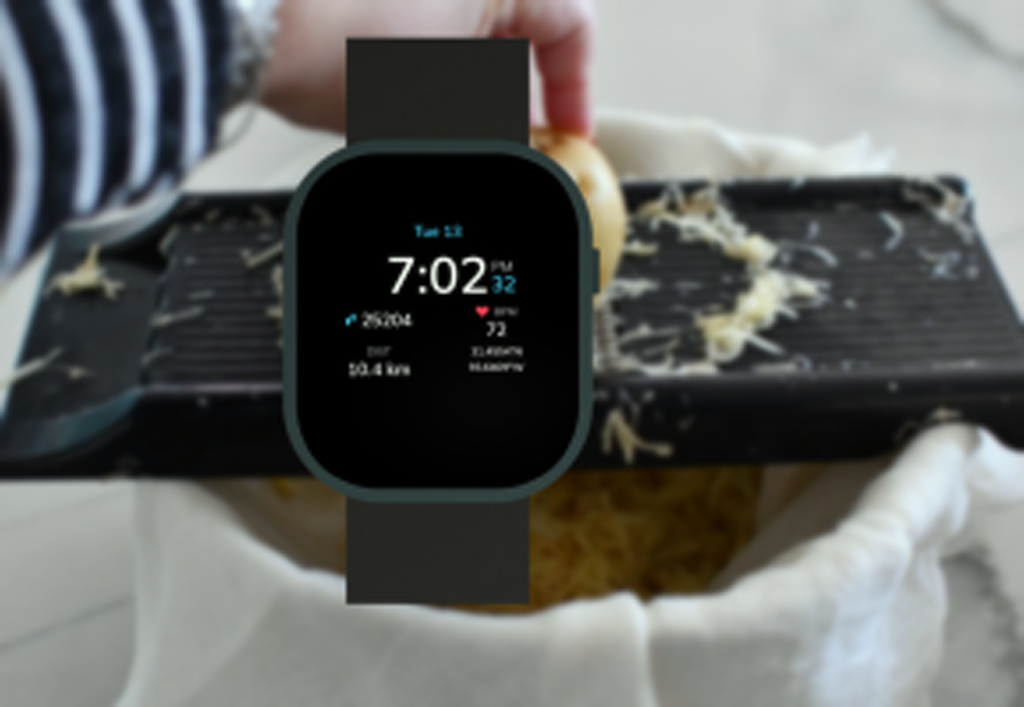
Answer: h=7 m=2
